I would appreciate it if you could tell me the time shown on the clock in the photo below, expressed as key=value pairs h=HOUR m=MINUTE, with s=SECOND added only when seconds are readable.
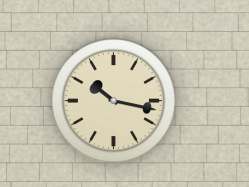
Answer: h=10 m=17
